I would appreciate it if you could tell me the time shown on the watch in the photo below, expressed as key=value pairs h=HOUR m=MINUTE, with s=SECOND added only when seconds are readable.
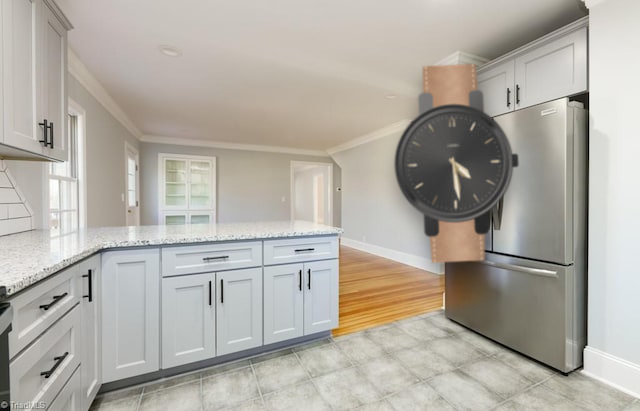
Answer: h=4 m=29
